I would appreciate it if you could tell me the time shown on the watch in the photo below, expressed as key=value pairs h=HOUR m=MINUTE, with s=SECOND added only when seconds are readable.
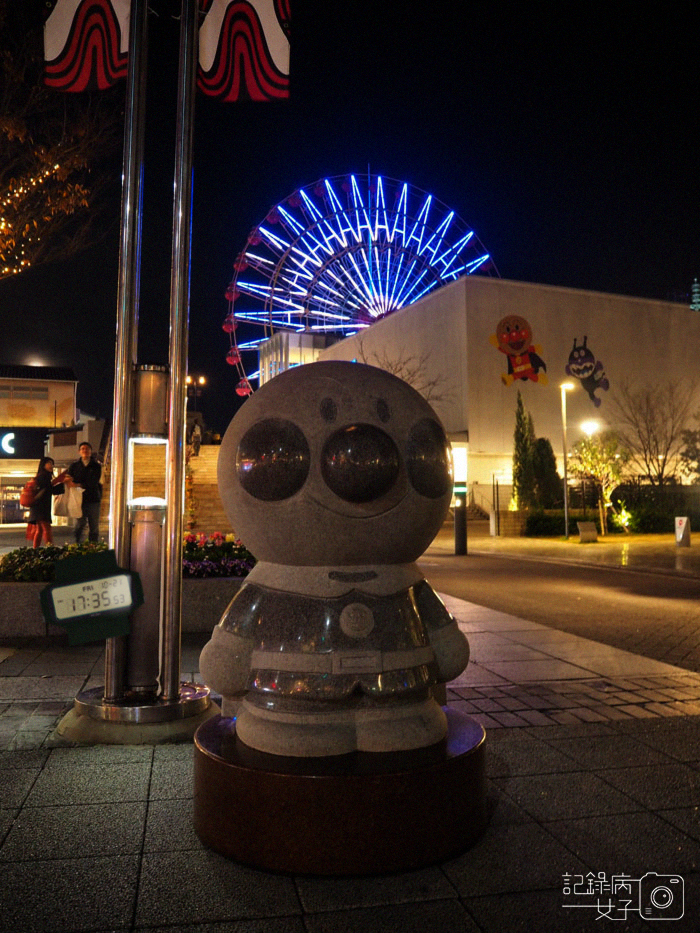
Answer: h=17 m=35
